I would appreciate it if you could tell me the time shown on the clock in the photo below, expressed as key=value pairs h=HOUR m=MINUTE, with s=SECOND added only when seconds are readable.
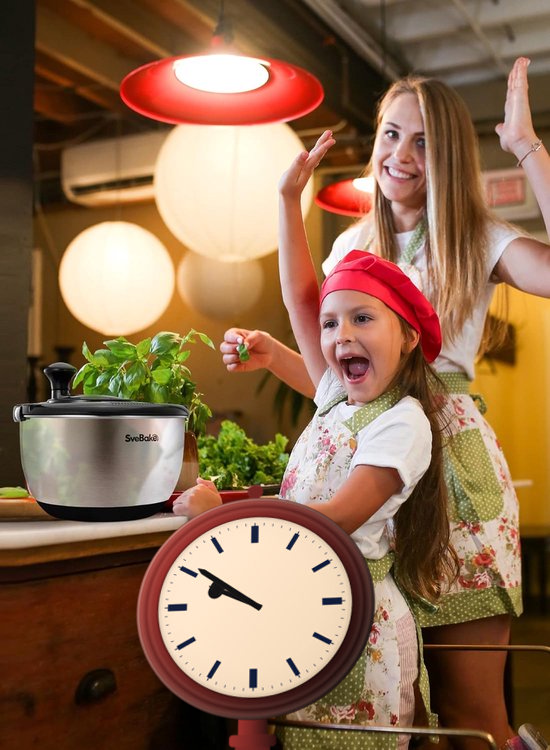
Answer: h=9 m=51
